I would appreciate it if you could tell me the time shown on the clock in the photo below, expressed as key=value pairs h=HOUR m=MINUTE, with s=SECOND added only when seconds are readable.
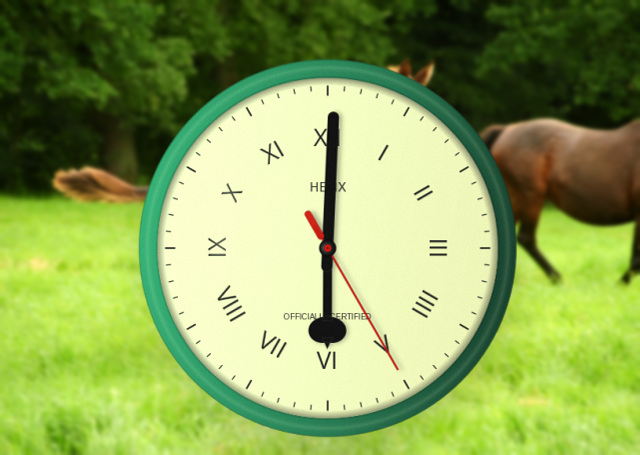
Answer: h=6 m=0 s=25
